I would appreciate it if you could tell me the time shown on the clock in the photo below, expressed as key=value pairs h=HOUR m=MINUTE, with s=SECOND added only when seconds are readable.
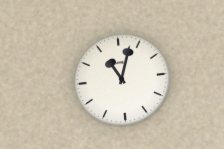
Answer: h=11 m=3
